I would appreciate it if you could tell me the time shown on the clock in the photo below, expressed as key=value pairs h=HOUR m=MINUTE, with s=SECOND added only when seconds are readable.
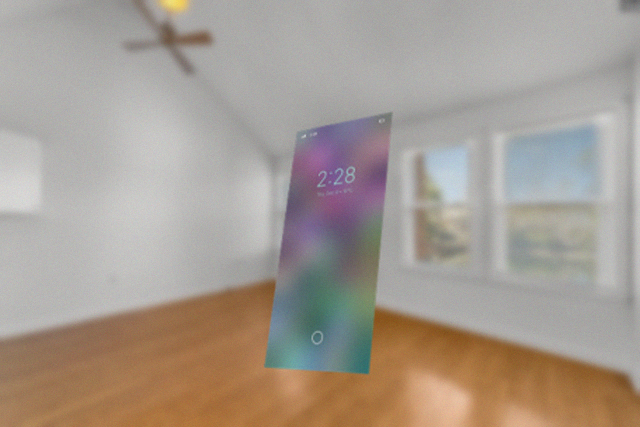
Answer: h=2 m=28
